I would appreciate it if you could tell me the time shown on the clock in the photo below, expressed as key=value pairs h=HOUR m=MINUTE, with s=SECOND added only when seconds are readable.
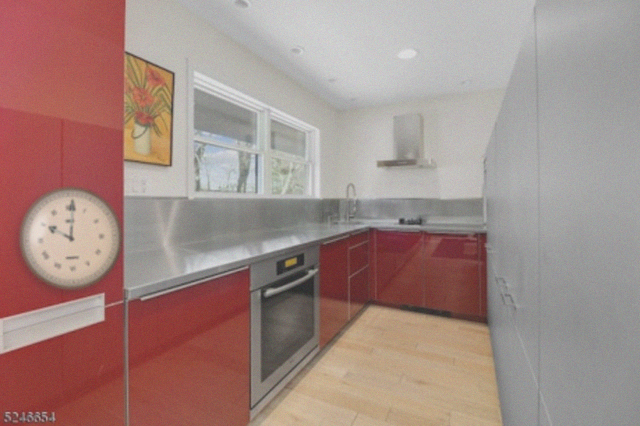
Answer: h=10 m=1
